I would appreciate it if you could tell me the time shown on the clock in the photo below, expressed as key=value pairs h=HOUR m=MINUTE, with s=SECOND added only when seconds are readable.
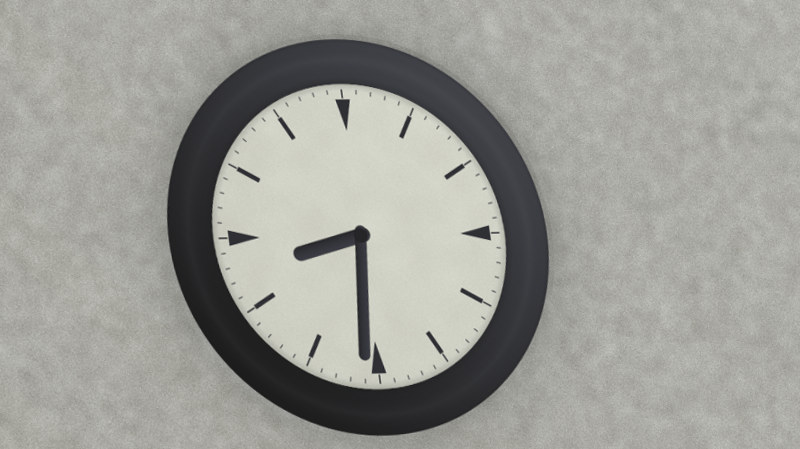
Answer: h=8 m=31
